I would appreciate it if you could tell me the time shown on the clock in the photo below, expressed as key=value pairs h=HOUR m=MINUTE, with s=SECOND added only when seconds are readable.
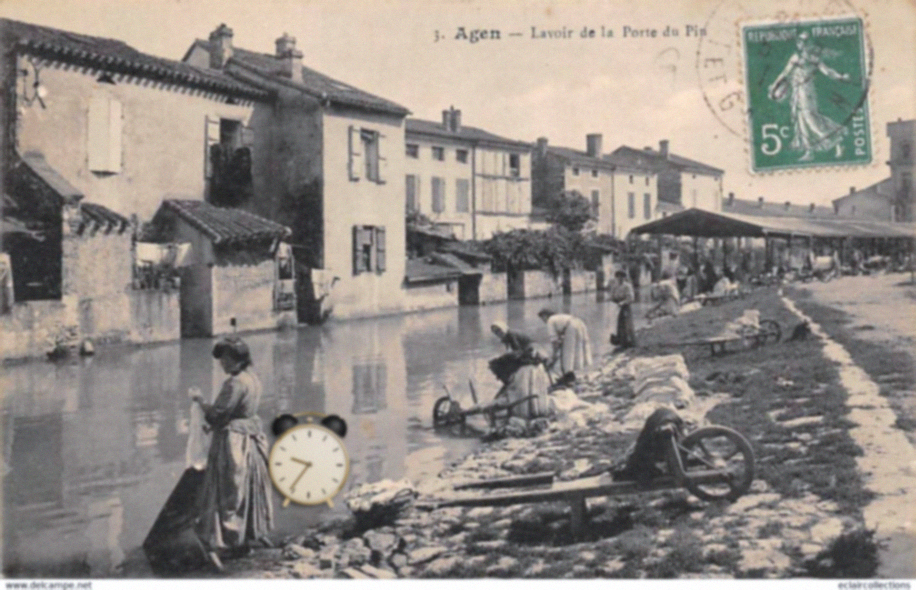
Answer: h=9 m=36
